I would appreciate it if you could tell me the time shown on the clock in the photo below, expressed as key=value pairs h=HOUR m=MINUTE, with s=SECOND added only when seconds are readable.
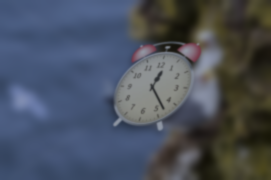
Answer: h=12 m=23
